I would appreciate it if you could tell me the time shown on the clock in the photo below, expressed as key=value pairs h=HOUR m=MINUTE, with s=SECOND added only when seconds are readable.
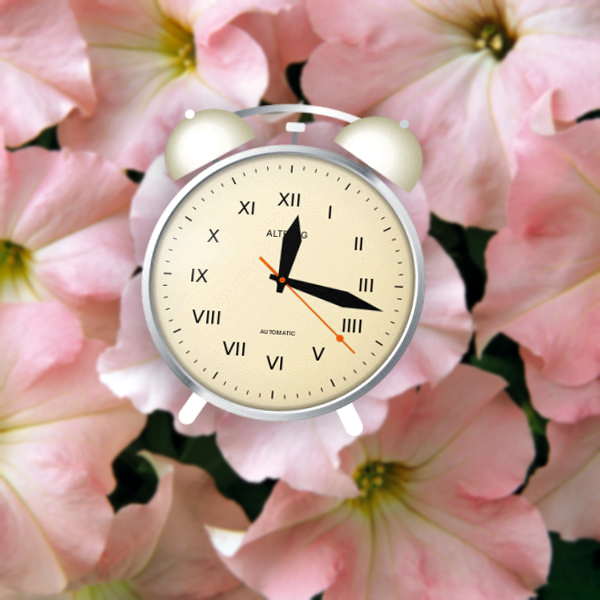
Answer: h=12 m=17 s=22
